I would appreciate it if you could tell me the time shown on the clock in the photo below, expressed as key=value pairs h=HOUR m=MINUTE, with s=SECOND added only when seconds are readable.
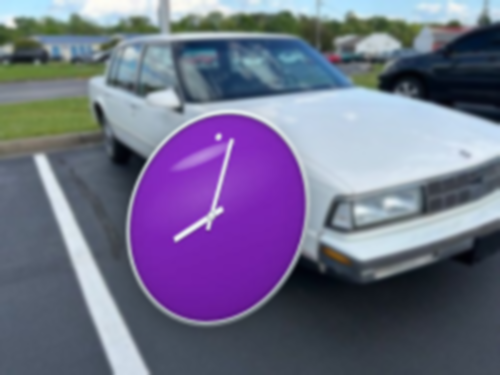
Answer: h=8 m=2
